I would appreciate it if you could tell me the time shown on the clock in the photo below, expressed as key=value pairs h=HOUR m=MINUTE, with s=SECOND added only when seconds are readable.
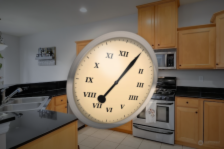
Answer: h=7 m=5
